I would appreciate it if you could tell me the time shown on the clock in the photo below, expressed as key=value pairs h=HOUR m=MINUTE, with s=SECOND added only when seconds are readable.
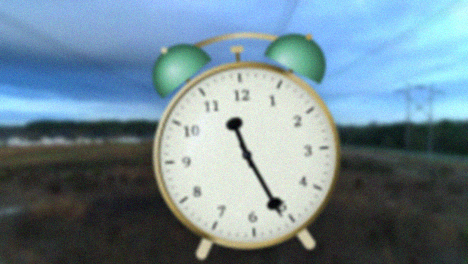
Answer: h=11 m=26
